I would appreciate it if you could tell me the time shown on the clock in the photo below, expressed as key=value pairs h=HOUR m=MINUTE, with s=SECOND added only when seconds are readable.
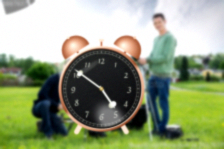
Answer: h=4 m=51
